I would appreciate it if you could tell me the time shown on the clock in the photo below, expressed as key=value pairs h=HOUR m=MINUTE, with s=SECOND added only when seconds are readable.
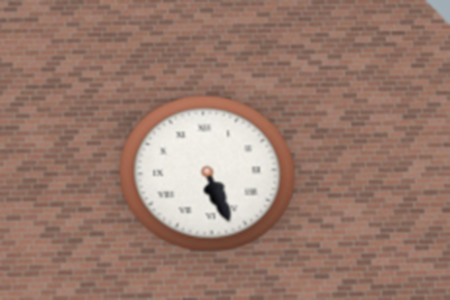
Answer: h=5 m=27
